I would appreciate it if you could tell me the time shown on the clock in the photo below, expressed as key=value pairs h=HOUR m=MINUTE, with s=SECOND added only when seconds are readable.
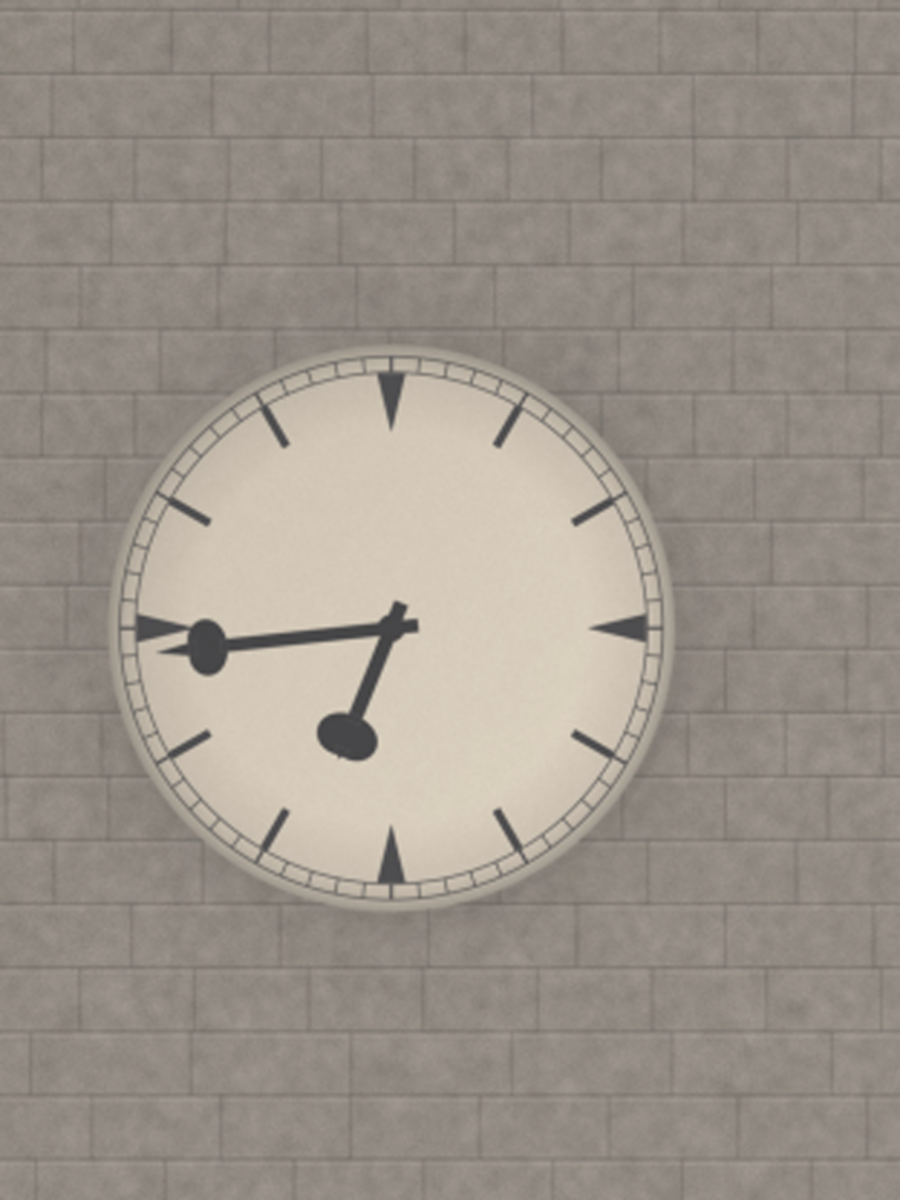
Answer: h=6 m=44
